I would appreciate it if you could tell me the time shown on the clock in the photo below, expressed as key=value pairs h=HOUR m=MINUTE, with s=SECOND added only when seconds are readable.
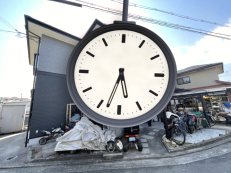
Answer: h=5 m=33
